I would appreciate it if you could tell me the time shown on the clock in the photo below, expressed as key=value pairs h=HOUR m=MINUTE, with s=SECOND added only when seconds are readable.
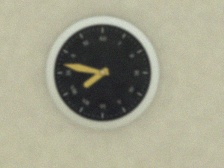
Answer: h=7 m=47
